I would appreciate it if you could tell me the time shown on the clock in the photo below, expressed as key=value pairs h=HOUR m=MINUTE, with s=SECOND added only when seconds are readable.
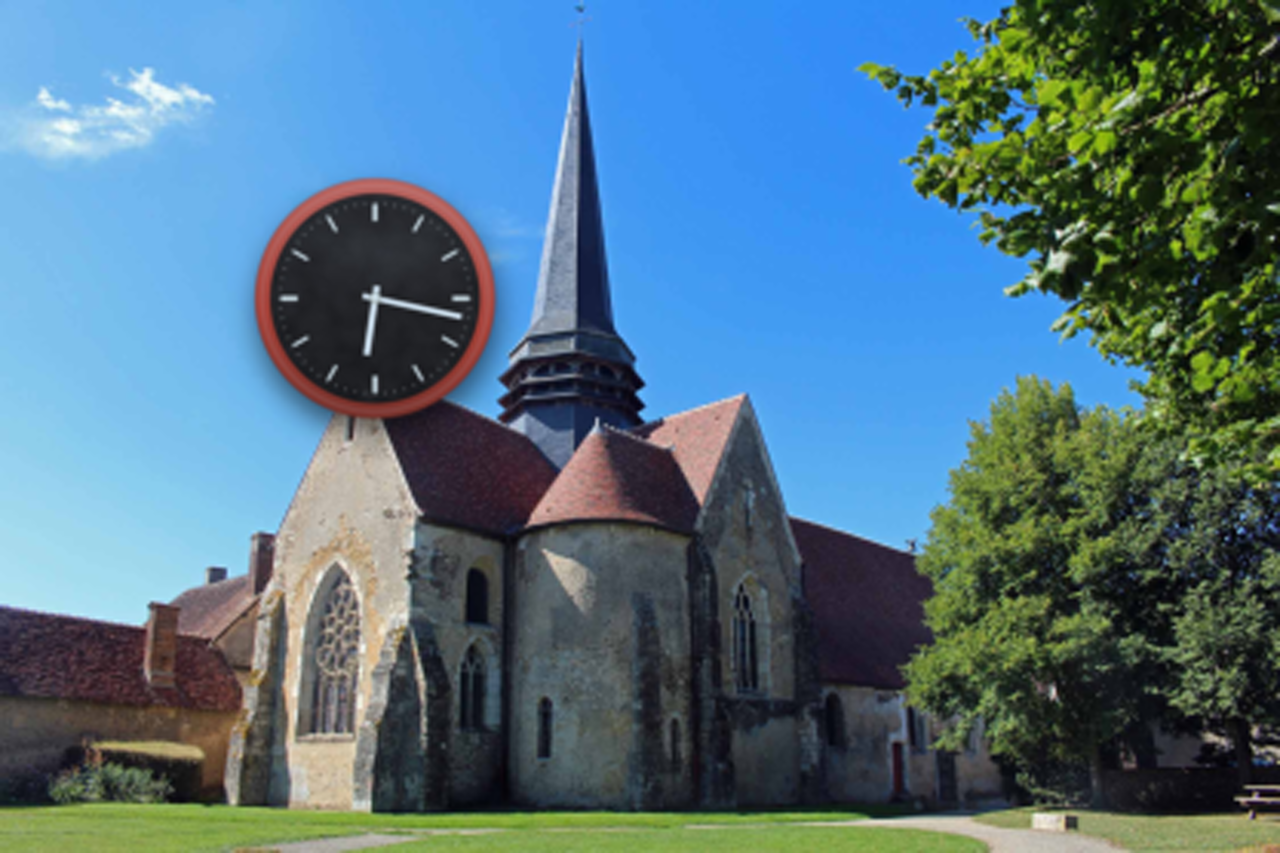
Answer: h=6 m=17
